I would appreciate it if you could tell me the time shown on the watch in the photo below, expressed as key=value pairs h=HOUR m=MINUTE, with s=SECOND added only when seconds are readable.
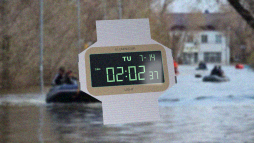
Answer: h=2 m=2 s=37
